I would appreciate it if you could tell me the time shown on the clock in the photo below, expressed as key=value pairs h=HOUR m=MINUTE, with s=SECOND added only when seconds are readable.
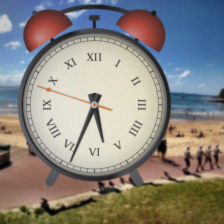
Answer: h=5 m=33 s=48
